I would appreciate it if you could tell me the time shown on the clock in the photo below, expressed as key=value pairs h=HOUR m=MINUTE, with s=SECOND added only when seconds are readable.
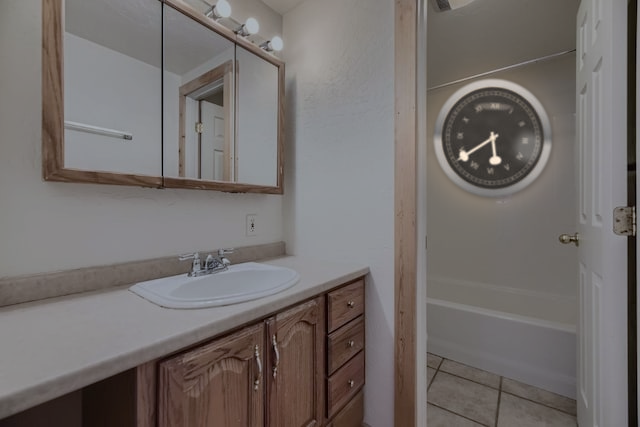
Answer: h=5 m=39
